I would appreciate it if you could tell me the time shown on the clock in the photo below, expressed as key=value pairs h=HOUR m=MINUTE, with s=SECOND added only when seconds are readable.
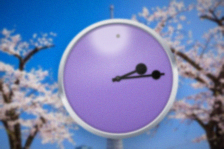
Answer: h=2 m=14
